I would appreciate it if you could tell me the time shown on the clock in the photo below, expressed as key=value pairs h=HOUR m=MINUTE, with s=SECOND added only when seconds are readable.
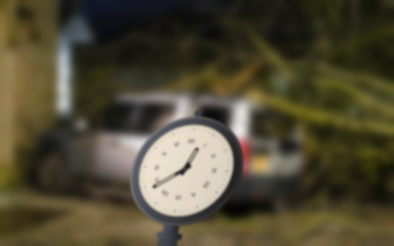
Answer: h=12 m=39
